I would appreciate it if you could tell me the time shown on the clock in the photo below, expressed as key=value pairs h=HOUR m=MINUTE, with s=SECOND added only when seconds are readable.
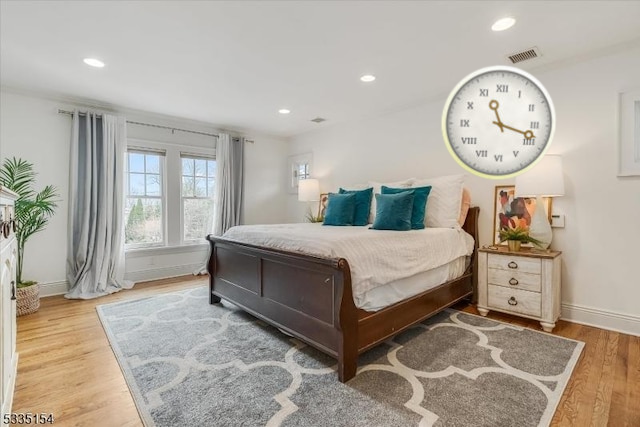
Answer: h=11 m=18
